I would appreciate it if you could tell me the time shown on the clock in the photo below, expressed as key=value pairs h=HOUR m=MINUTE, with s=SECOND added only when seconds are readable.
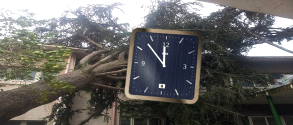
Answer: h=11 m=53
